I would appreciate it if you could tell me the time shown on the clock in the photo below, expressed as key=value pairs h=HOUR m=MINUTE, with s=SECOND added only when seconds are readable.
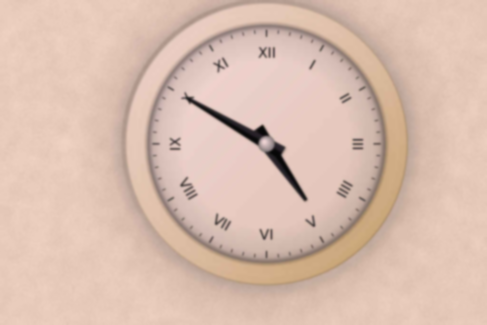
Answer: h=4 m=50
